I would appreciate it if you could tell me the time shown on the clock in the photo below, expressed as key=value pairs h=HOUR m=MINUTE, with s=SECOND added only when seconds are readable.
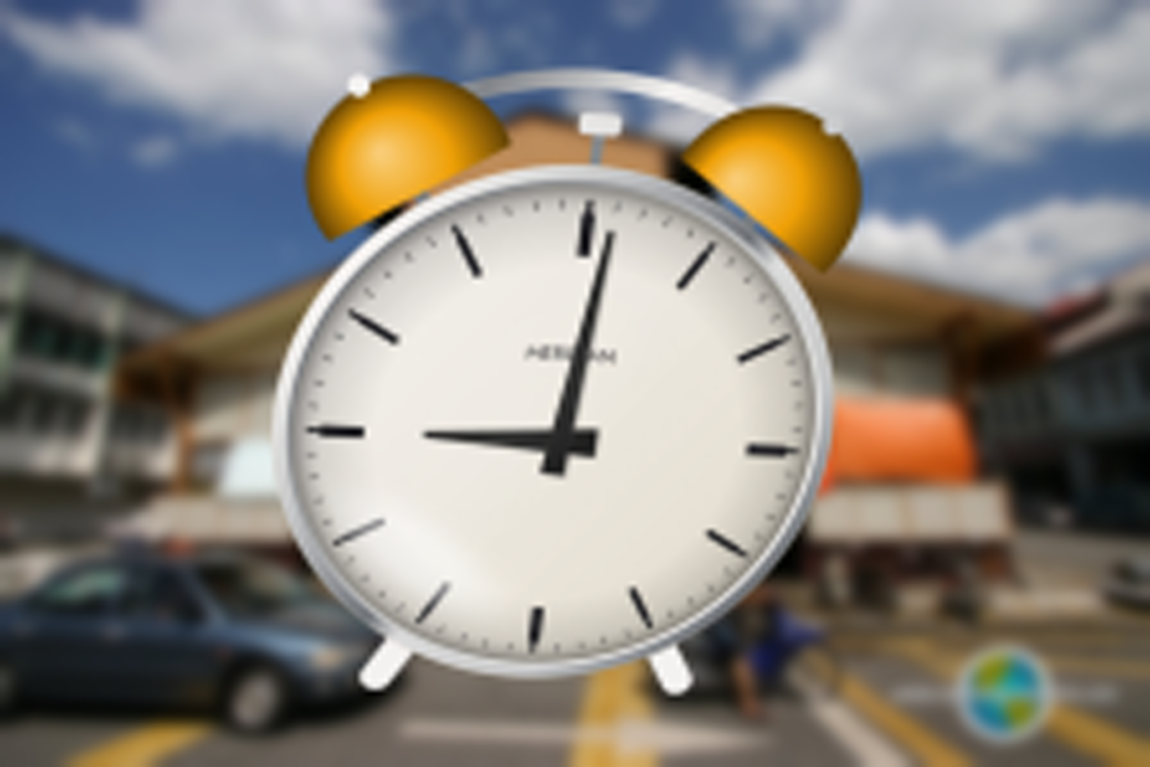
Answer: h=9 m=1
